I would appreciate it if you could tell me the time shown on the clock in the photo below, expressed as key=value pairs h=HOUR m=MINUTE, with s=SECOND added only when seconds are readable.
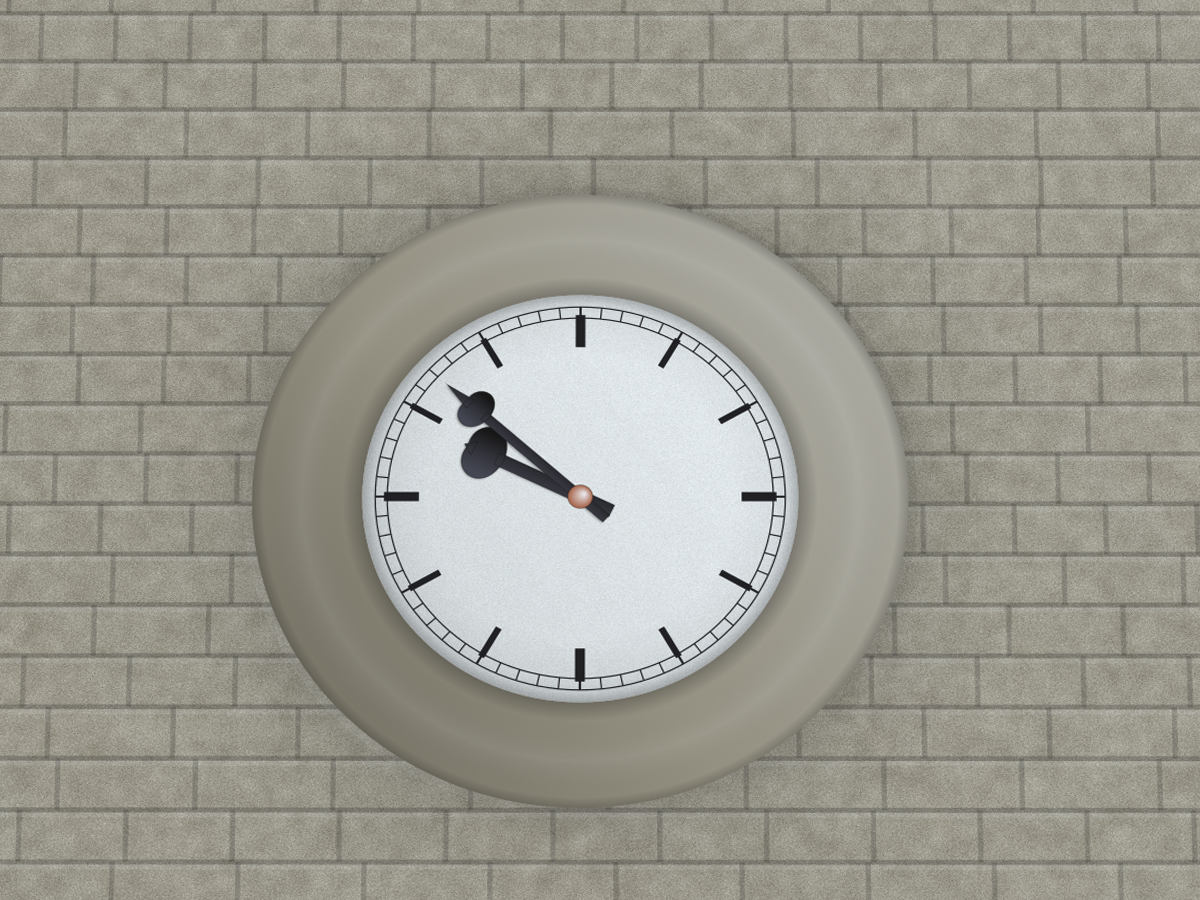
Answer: h=9 m=52
